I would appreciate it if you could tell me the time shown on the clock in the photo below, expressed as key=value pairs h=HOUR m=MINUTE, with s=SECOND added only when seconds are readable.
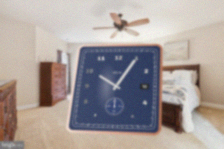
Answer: h=10 m=5
